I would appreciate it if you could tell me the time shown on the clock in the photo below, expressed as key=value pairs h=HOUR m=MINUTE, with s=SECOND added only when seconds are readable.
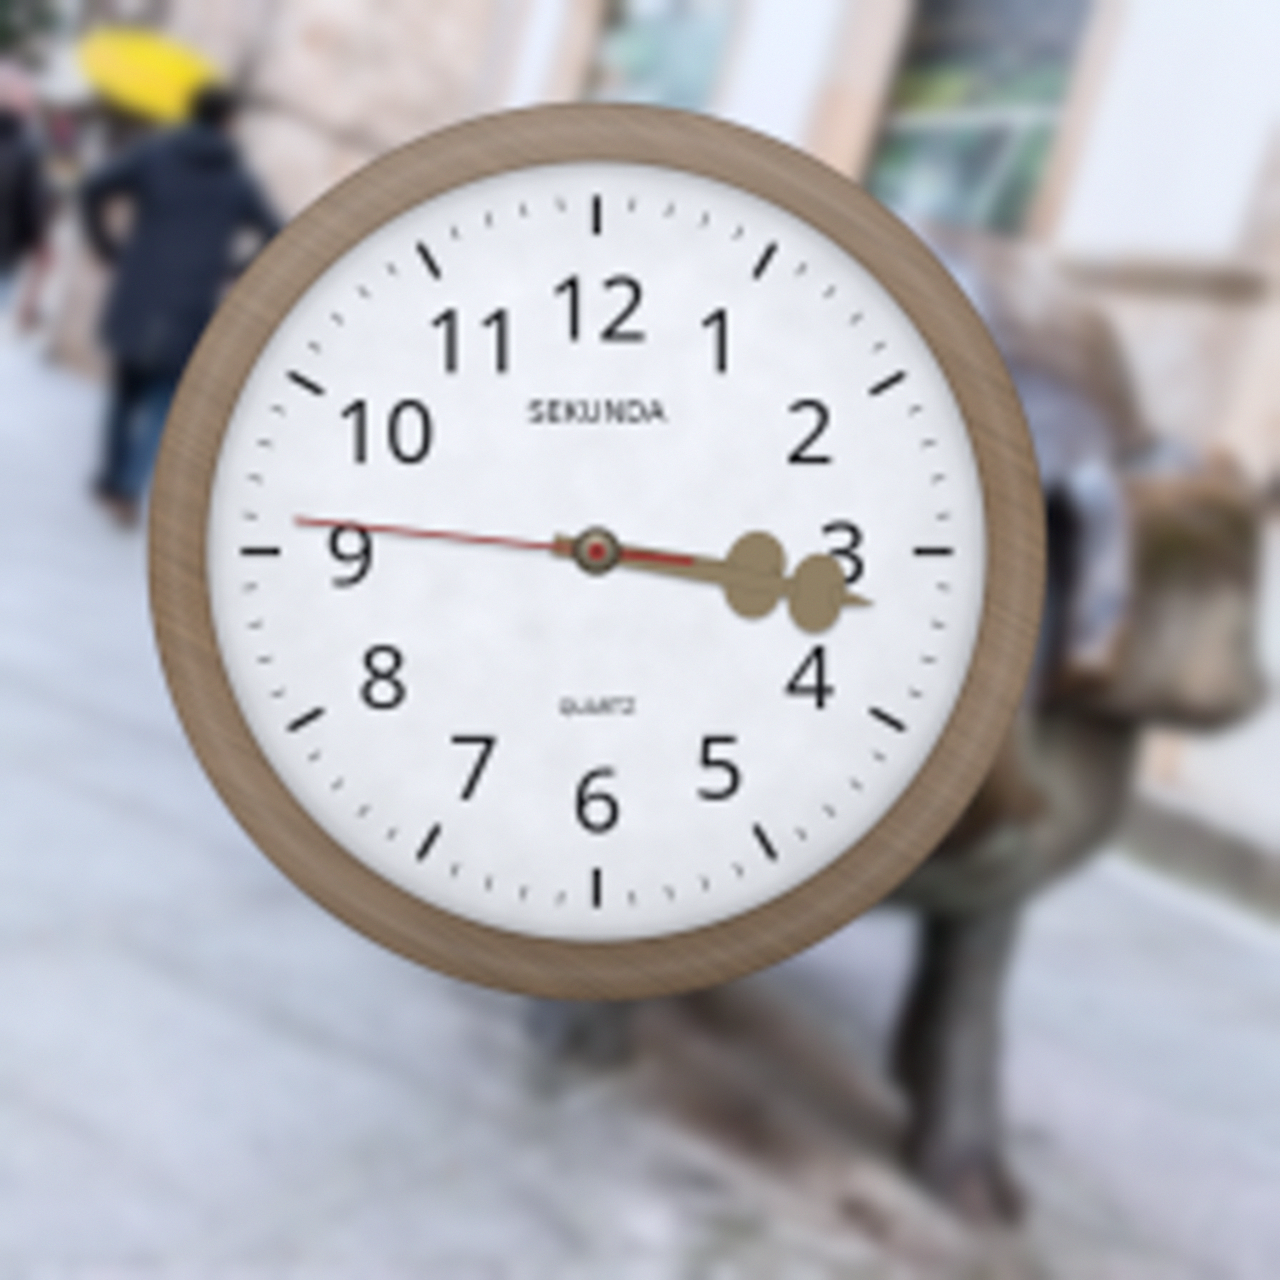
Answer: h=3 m=16 s=46
